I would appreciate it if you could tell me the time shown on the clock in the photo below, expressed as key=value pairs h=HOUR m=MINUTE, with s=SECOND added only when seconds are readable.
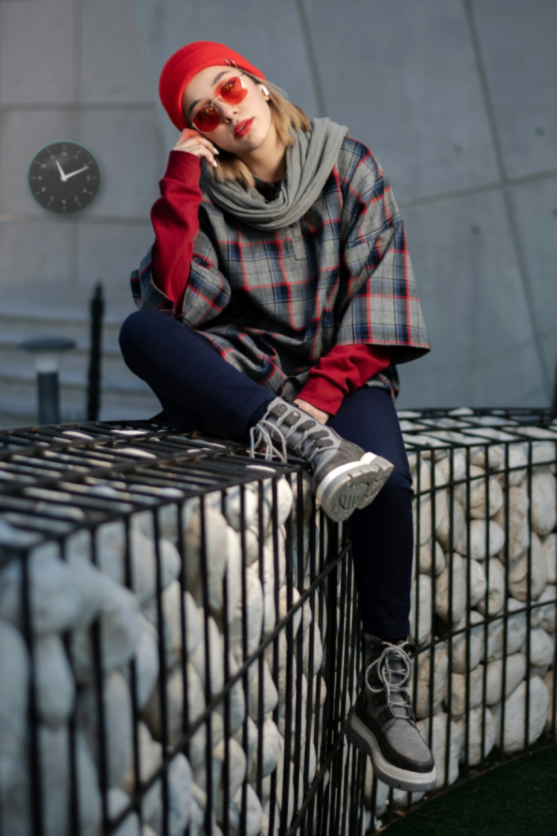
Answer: h=11 m=11
